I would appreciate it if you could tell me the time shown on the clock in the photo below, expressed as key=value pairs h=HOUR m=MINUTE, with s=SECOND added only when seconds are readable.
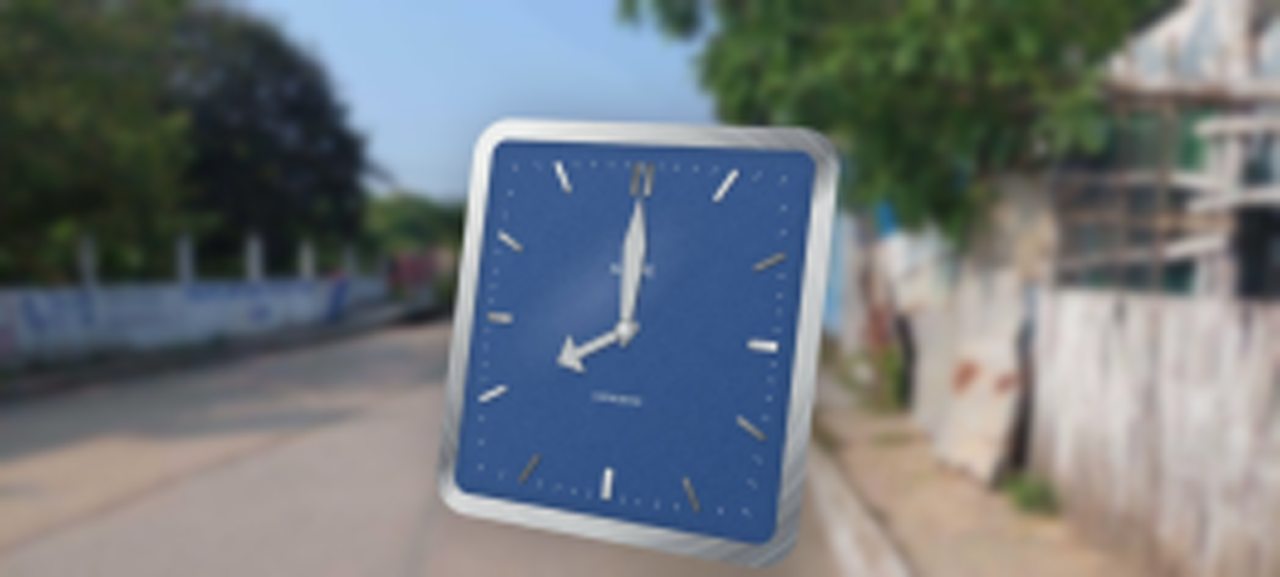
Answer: h=8 m=0
